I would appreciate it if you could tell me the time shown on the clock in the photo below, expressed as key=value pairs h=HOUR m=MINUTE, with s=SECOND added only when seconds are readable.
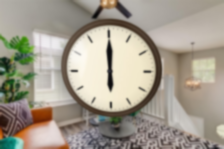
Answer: h=6 m=0
